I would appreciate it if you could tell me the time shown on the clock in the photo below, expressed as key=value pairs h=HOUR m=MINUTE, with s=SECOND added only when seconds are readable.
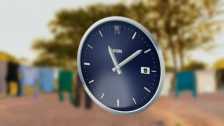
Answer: h=11 m=9
